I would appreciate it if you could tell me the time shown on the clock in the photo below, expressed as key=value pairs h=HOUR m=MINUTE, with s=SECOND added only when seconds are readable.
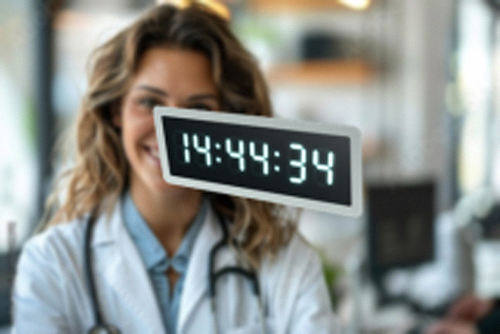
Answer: h=14 m=44 s=34
